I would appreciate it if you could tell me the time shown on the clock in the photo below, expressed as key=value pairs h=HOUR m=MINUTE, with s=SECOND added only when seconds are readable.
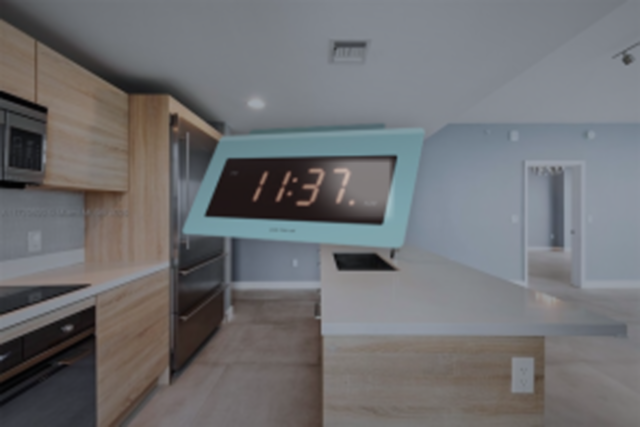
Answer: h=11 m=37
